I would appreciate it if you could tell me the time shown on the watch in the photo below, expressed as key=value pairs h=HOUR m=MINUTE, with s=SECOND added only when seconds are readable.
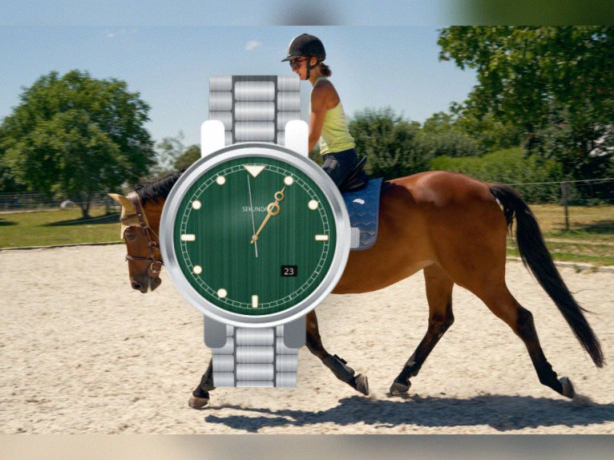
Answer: h=1 m=4 s=59
